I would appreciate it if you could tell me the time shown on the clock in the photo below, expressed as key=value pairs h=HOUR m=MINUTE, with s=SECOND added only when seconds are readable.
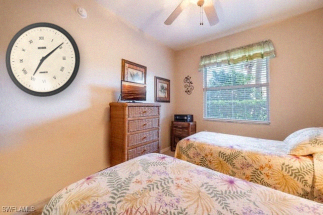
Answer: h=7 m=9
